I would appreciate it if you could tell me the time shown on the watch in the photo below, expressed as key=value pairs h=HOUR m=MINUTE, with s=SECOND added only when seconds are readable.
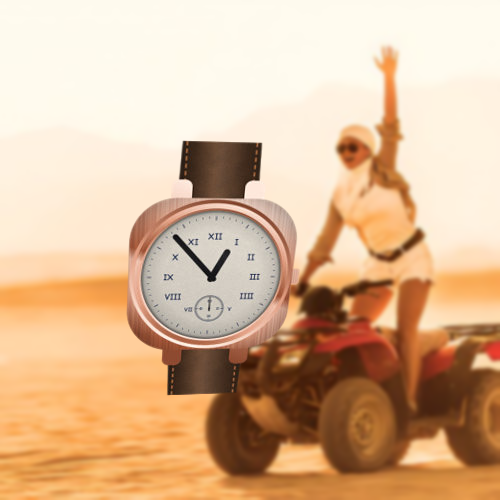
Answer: h=12 m=53
